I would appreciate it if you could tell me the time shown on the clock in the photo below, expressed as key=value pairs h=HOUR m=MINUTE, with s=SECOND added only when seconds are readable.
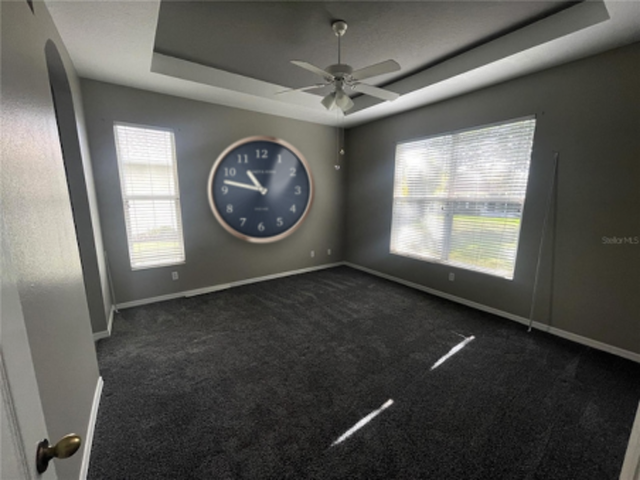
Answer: h=10 m=47
